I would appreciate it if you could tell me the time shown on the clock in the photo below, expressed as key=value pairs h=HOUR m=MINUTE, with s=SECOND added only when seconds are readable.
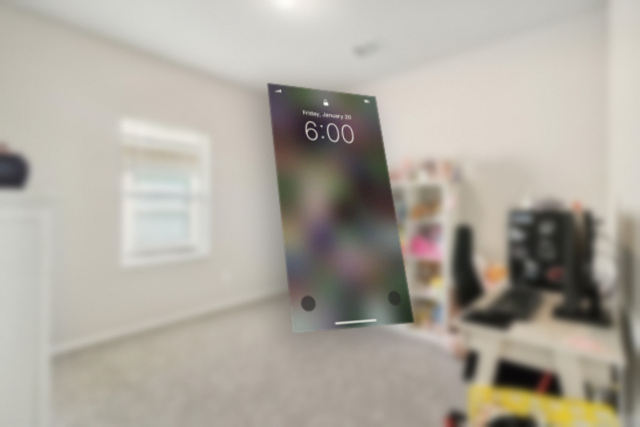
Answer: h=6 m=0
